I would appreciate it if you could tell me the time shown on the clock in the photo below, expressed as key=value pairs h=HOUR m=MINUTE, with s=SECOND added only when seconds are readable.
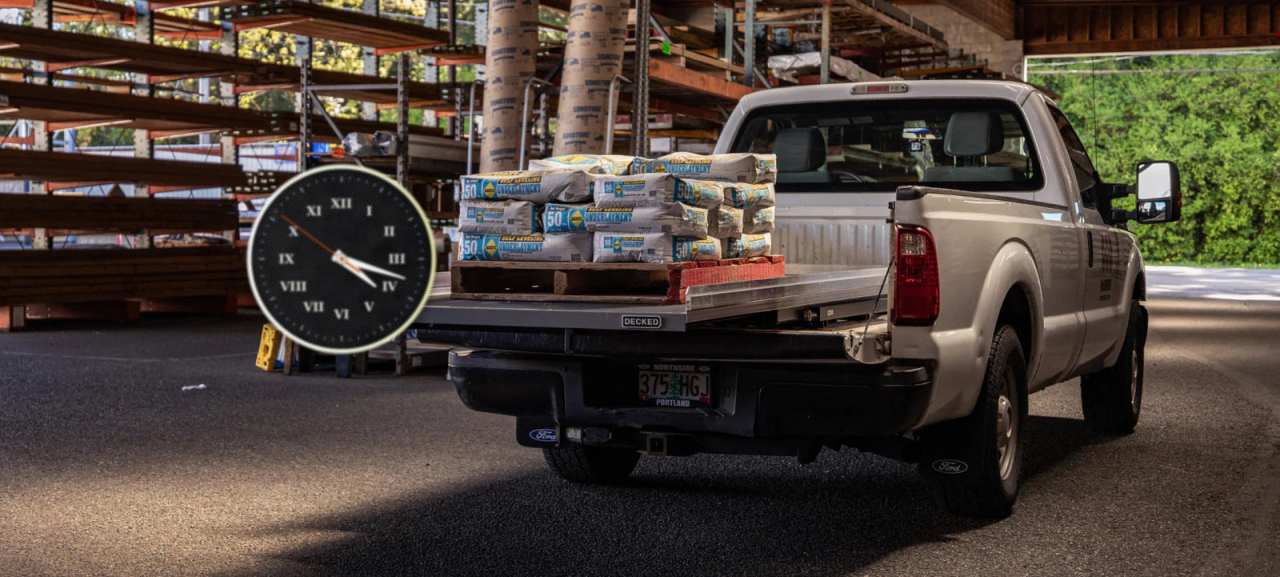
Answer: h=4 m=17 s=51
